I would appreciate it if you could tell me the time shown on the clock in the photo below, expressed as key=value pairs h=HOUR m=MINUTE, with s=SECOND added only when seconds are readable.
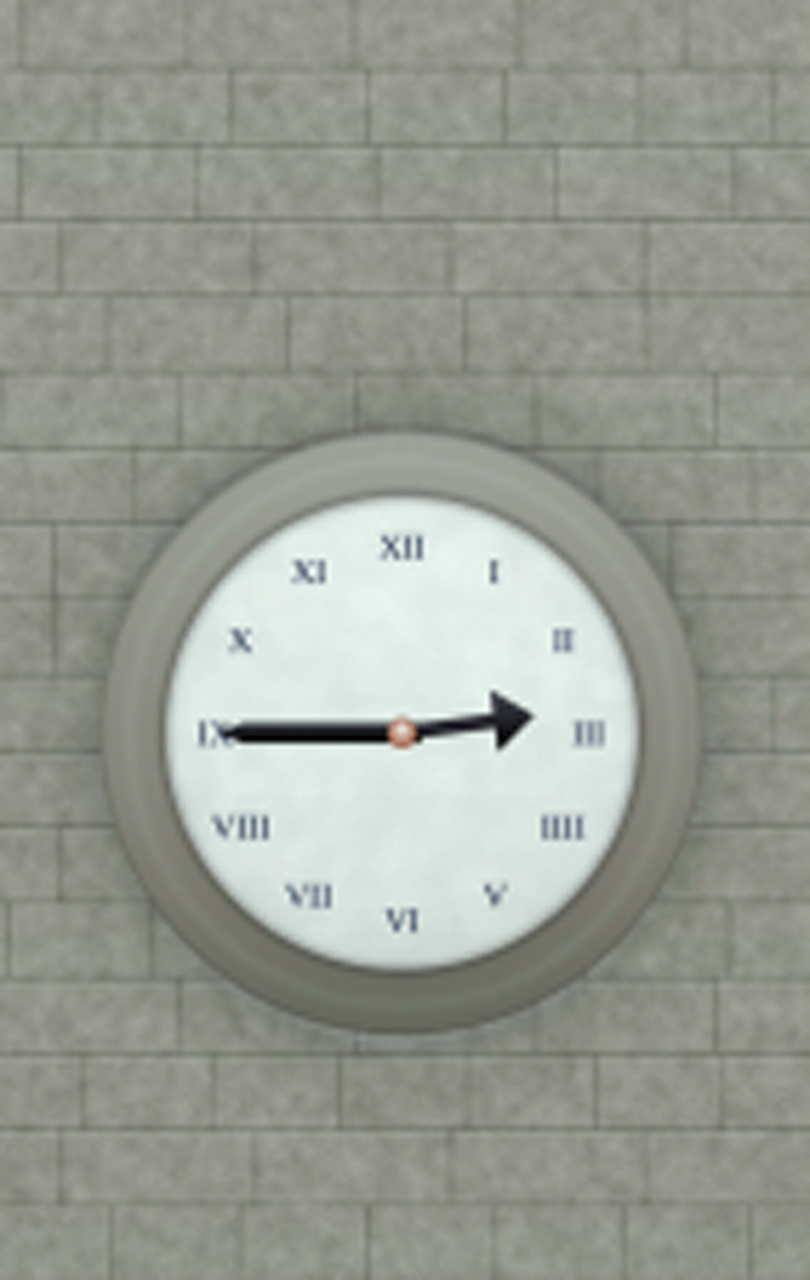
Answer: h=2 m=45
